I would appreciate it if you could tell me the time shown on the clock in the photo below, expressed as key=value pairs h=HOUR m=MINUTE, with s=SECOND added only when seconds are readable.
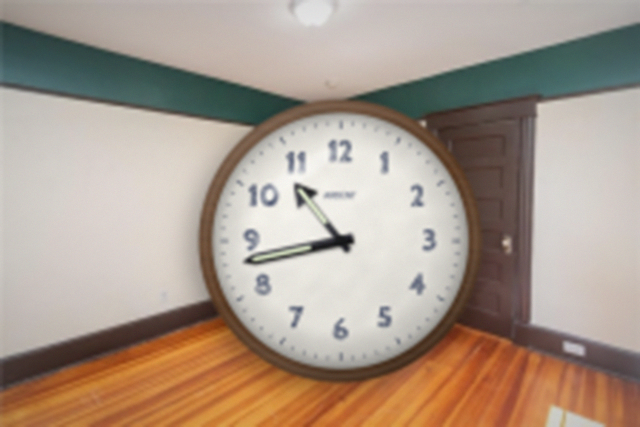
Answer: h=10 m=43
